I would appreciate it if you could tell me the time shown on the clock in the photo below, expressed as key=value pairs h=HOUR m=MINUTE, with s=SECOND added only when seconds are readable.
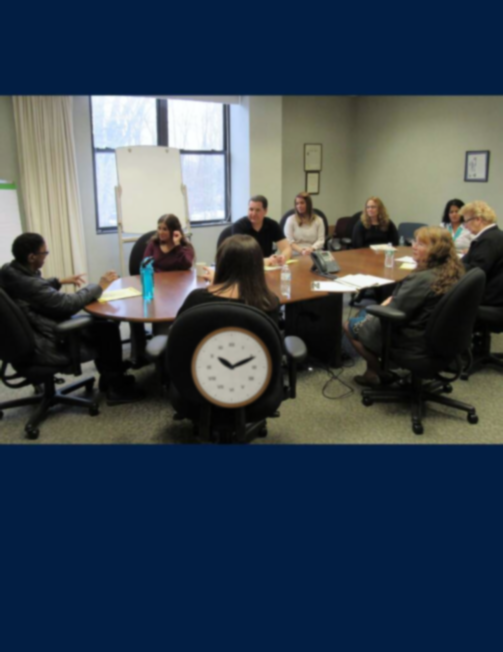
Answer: h=10 m=11
